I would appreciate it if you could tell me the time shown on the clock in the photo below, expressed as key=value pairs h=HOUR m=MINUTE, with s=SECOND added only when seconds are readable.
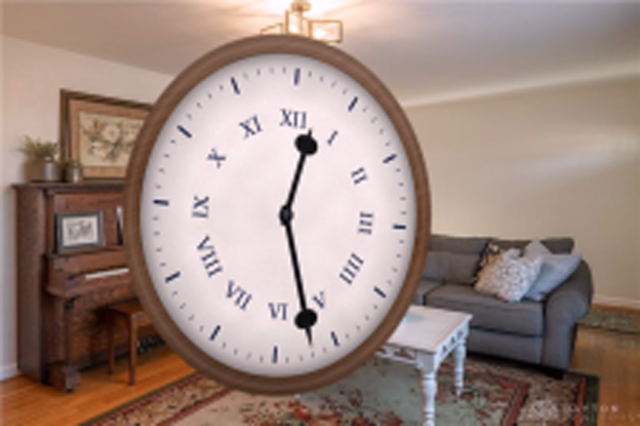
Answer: h=12 m=27
